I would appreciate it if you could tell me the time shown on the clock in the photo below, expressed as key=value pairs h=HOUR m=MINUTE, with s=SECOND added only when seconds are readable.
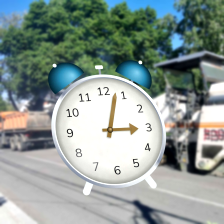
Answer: h=3 m=3
